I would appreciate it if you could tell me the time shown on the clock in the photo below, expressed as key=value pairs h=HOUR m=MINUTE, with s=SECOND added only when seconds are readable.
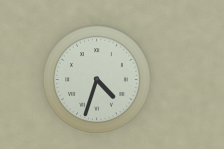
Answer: h=4 m=33
